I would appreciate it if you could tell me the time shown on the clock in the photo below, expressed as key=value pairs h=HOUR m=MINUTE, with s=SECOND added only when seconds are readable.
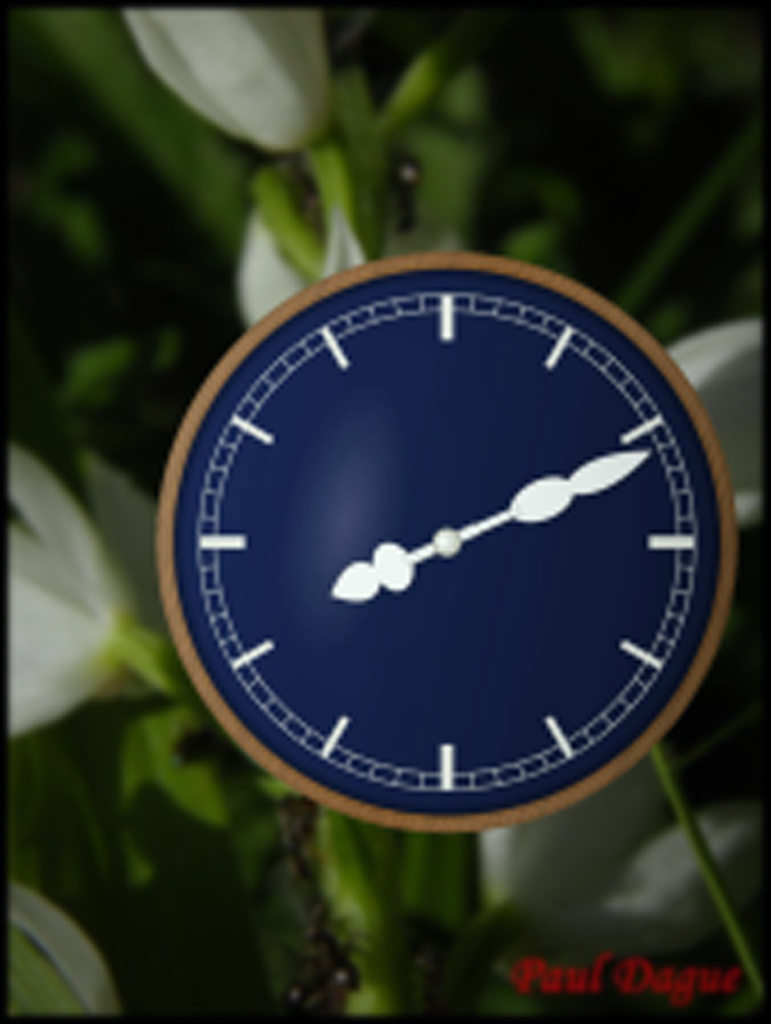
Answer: h=8 m=11
